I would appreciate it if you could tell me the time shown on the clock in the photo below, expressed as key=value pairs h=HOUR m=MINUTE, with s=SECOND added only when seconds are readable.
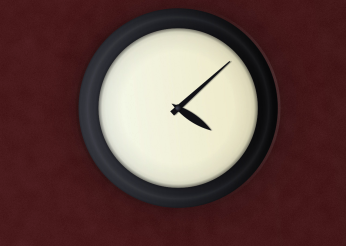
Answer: h=4 m=8
